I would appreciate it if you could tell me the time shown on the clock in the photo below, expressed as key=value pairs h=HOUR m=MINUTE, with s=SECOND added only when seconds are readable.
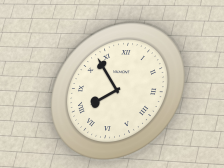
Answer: h=7 m=53
